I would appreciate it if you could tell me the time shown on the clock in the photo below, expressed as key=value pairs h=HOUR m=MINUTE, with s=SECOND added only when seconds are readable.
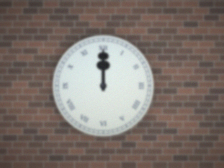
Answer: h=12 m=0
